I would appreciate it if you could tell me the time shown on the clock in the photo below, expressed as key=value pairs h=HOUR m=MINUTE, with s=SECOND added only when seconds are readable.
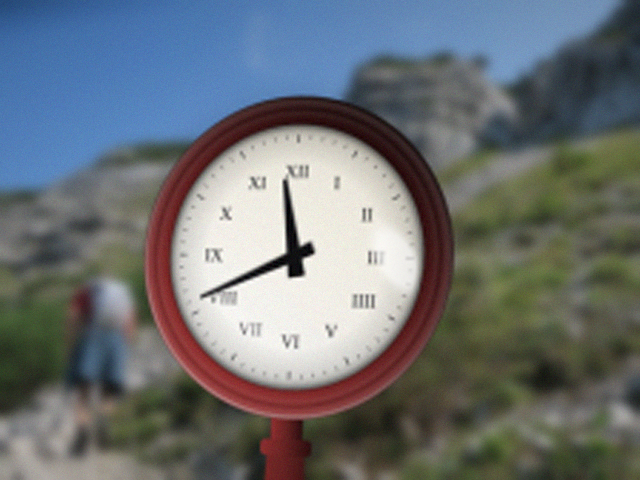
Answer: h=11 m=41
